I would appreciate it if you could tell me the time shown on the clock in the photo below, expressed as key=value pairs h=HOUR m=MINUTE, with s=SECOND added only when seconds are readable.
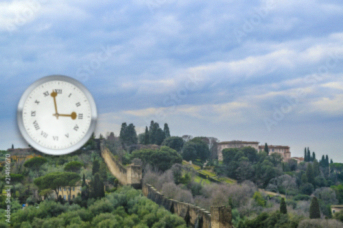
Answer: h=2 m=58
